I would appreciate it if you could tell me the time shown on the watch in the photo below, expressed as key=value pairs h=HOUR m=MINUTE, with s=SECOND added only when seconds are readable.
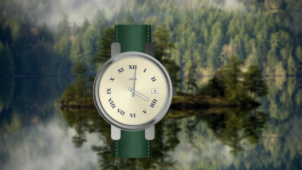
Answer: h=4 m=1
